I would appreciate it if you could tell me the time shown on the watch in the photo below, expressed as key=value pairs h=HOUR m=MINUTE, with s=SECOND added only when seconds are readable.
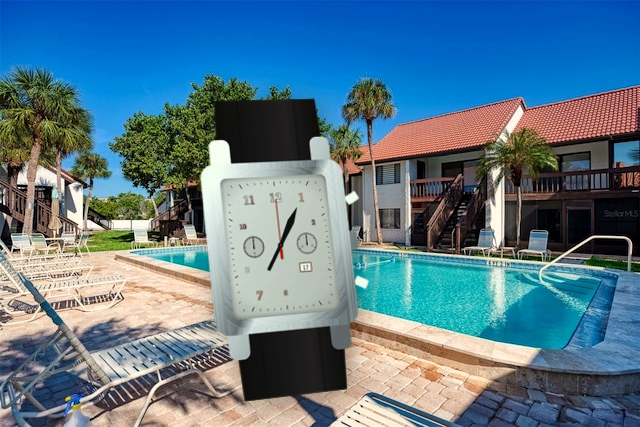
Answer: h=7 m=5
